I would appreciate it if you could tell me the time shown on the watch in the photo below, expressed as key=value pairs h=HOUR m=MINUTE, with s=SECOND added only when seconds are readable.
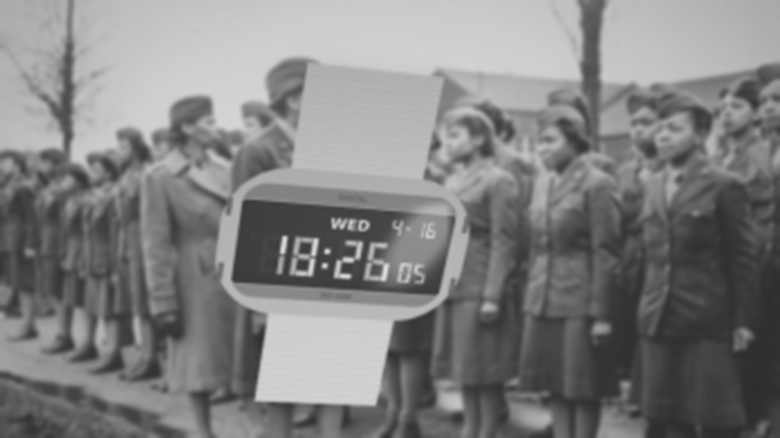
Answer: h=18 m=26 s=5
